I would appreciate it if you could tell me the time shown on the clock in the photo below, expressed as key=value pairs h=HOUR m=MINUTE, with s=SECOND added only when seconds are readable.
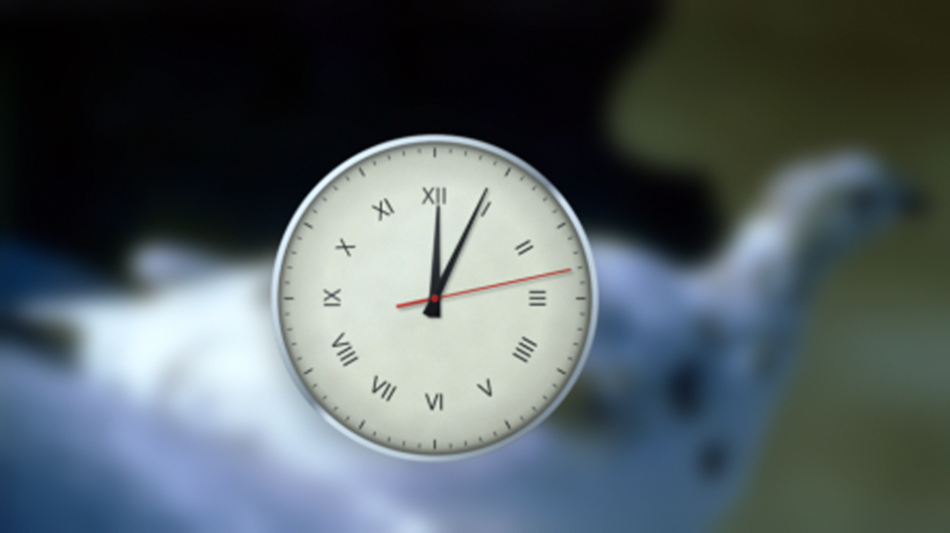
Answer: h=12 m=4 s=13
